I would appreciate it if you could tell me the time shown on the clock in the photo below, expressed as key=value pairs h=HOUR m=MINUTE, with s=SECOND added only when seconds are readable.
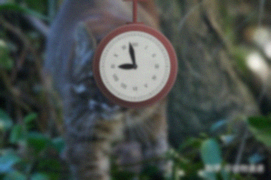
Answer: h=8 m=58
